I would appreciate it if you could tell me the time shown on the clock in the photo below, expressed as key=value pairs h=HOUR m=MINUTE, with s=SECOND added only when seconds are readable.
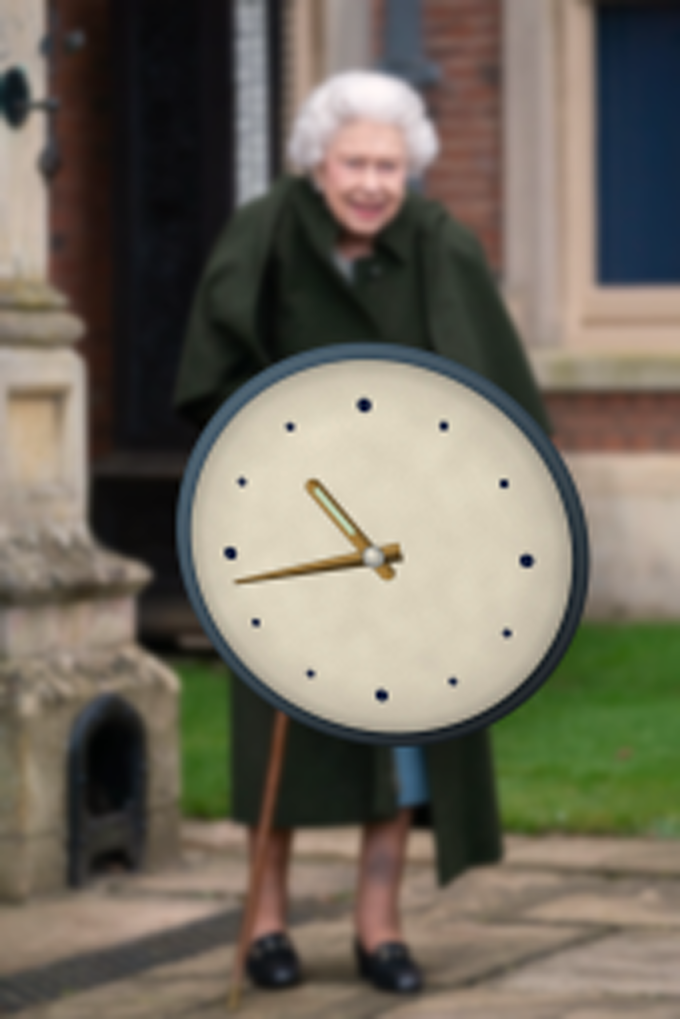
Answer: h=10 m=43
